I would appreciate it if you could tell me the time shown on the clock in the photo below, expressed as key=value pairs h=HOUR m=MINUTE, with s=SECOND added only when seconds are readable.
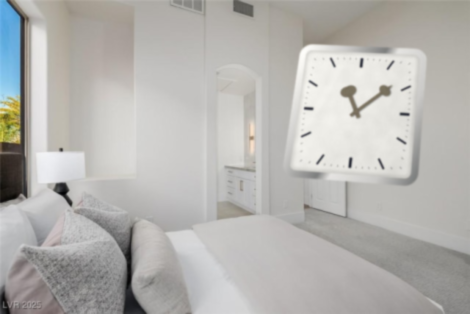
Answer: h=11 m=8
